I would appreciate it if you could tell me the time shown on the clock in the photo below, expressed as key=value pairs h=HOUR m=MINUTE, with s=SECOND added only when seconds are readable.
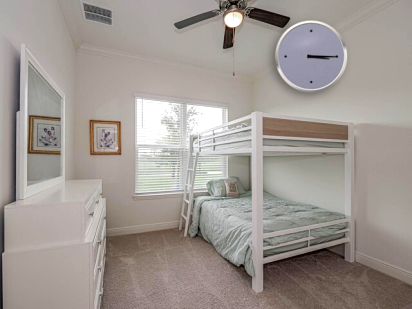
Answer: h=3 m=15
